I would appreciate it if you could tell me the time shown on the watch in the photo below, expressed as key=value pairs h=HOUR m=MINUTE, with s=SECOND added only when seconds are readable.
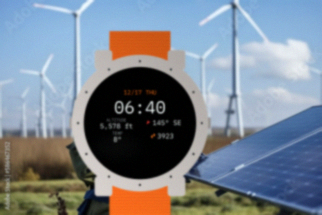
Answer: h=6 m=40
